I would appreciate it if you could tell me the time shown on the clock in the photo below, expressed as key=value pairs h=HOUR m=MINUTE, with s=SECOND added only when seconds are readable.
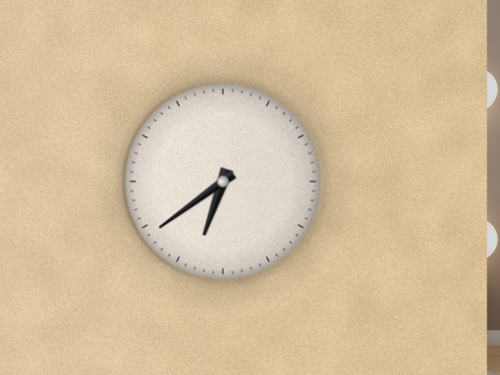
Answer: h=6 m=39
